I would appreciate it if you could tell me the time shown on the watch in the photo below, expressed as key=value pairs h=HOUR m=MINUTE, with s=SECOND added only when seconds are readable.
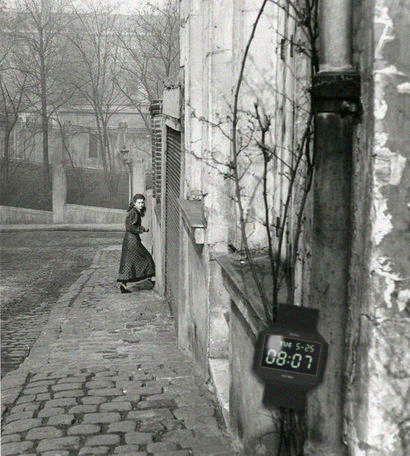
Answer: h=8 m=7
